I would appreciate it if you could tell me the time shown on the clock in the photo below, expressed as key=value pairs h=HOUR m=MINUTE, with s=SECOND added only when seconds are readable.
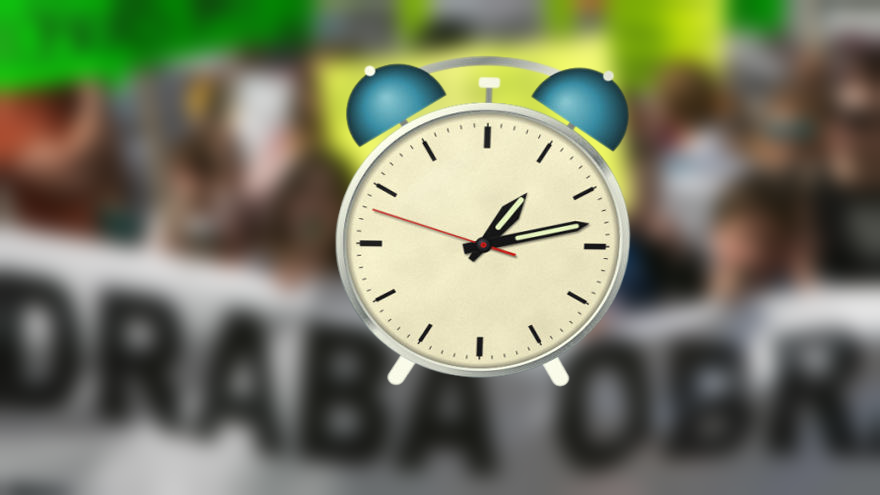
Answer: h=1 m=12 s=48
